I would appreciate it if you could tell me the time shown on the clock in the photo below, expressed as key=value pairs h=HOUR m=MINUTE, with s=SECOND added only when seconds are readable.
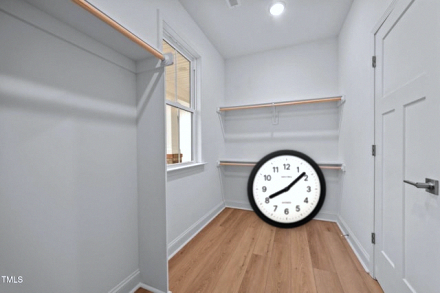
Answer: h=8 m=8
